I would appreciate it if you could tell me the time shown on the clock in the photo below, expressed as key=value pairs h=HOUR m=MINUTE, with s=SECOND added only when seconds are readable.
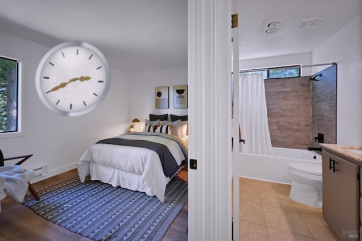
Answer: h=2 m=40
